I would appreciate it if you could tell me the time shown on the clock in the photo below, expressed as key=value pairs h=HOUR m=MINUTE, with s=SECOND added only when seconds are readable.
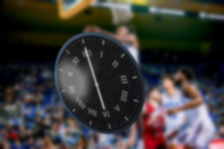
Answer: h=6 m=0
